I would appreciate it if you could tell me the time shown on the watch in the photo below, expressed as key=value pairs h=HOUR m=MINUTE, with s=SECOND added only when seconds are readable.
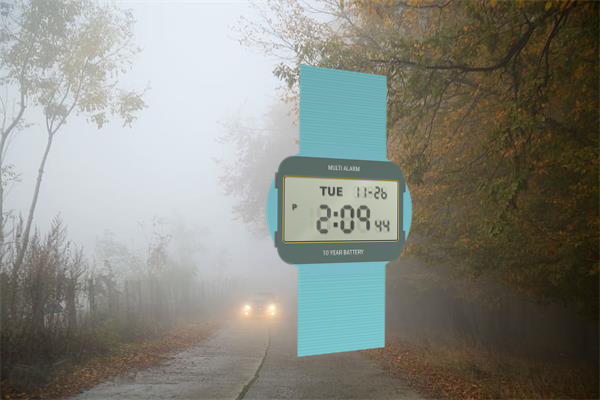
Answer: h=2 m=9 s=44
